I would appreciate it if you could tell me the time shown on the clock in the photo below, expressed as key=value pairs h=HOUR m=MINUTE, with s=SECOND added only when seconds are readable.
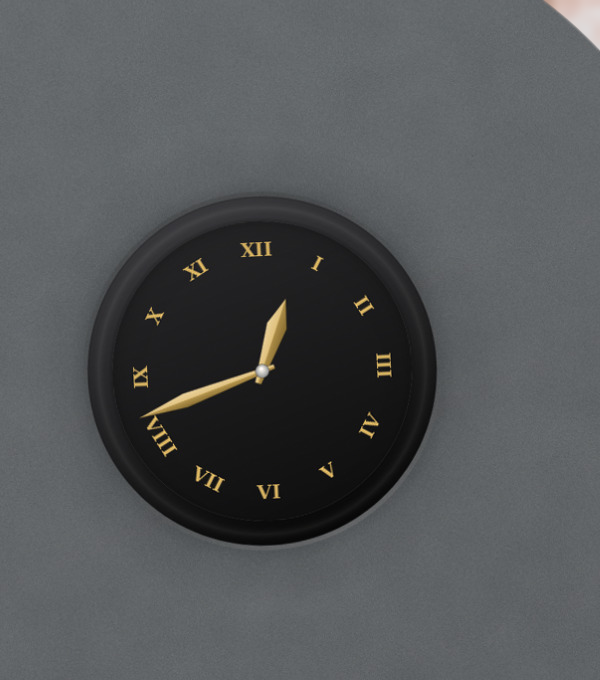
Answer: h=12 m=42
